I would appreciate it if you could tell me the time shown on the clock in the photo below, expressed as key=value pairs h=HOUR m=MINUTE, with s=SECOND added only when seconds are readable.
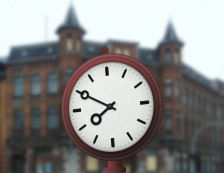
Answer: h=7 m=50
